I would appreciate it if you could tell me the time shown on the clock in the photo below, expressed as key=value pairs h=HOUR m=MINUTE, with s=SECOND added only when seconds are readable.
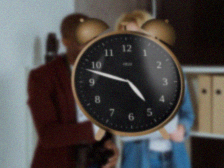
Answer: h=4 m=48
